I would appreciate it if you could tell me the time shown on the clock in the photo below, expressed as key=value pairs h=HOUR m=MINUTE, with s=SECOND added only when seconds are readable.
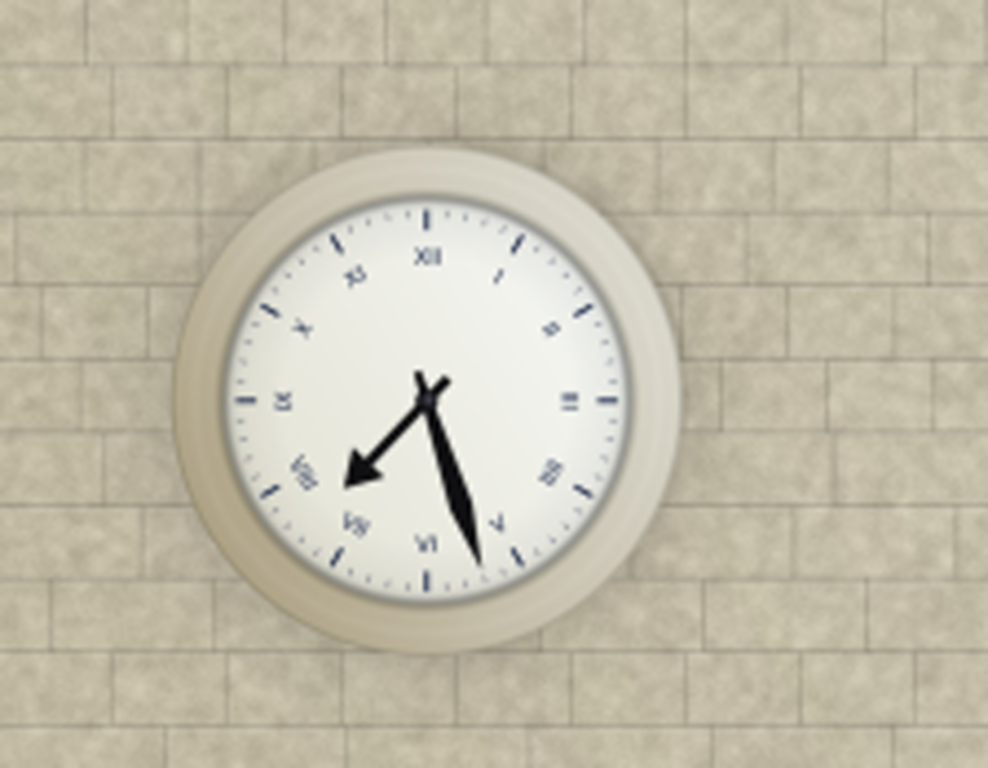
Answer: h=7 m=27
